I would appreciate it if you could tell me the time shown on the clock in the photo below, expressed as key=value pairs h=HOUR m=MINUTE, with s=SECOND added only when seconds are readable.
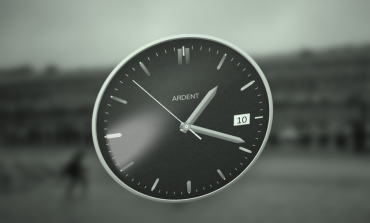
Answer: h=1 m=18 s=53
